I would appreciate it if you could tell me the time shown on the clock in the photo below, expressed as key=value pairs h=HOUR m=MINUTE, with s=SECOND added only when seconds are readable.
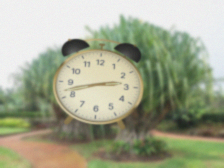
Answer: h=2 m=42
